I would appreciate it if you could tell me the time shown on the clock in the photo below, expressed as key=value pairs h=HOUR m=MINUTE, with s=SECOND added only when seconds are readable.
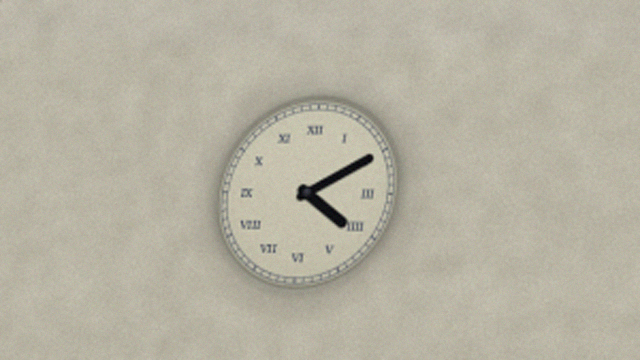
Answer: h=4 m=10
